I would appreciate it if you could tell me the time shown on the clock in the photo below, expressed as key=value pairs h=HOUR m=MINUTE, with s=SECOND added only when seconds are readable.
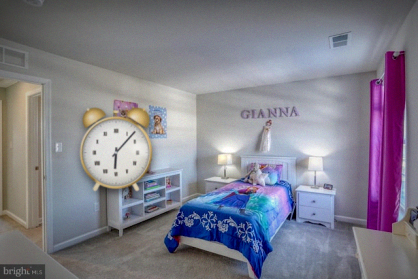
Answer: h=6 m=7
